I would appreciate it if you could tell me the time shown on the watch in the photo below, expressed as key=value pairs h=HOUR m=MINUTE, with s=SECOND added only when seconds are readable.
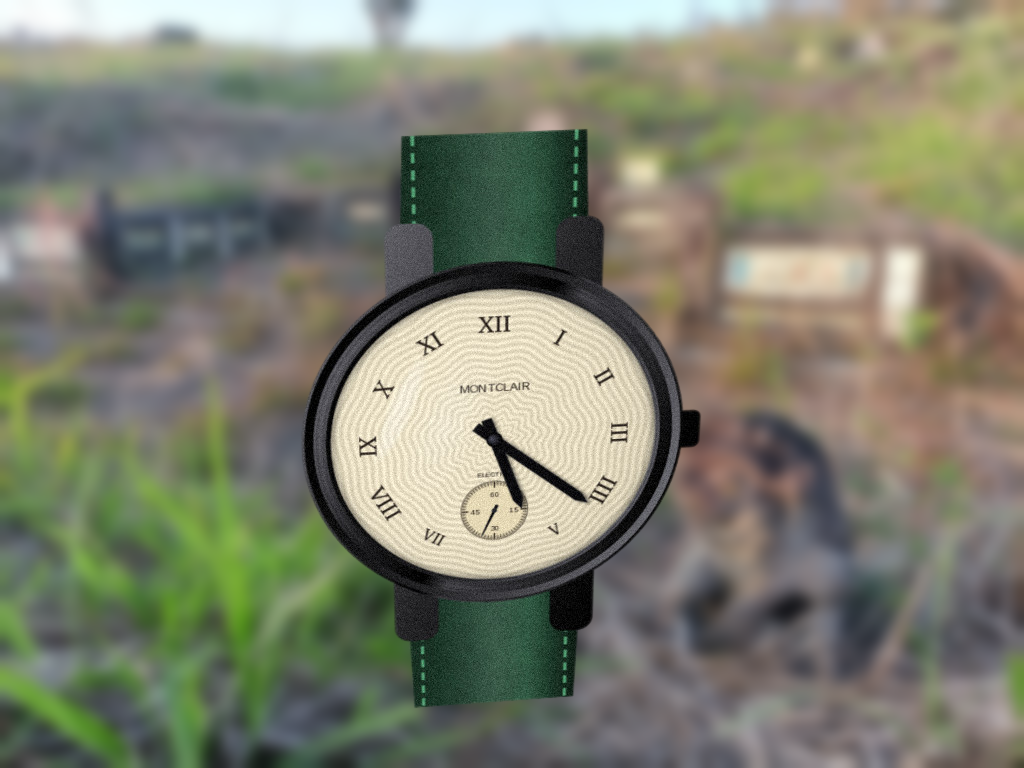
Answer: h=5 m=21 s=34
